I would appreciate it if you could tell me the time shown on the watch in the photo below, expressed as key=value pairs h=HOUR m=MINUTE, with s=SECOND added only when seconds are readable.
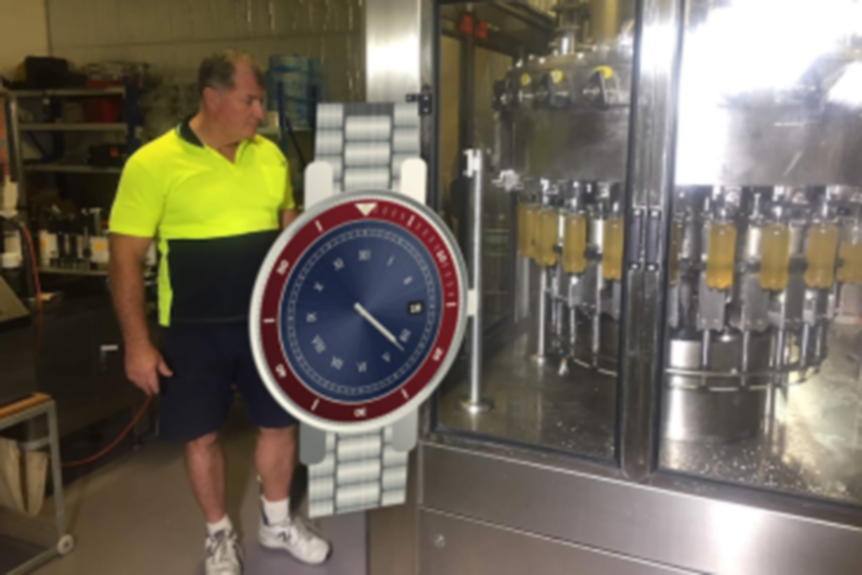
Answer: h=4 m=22
